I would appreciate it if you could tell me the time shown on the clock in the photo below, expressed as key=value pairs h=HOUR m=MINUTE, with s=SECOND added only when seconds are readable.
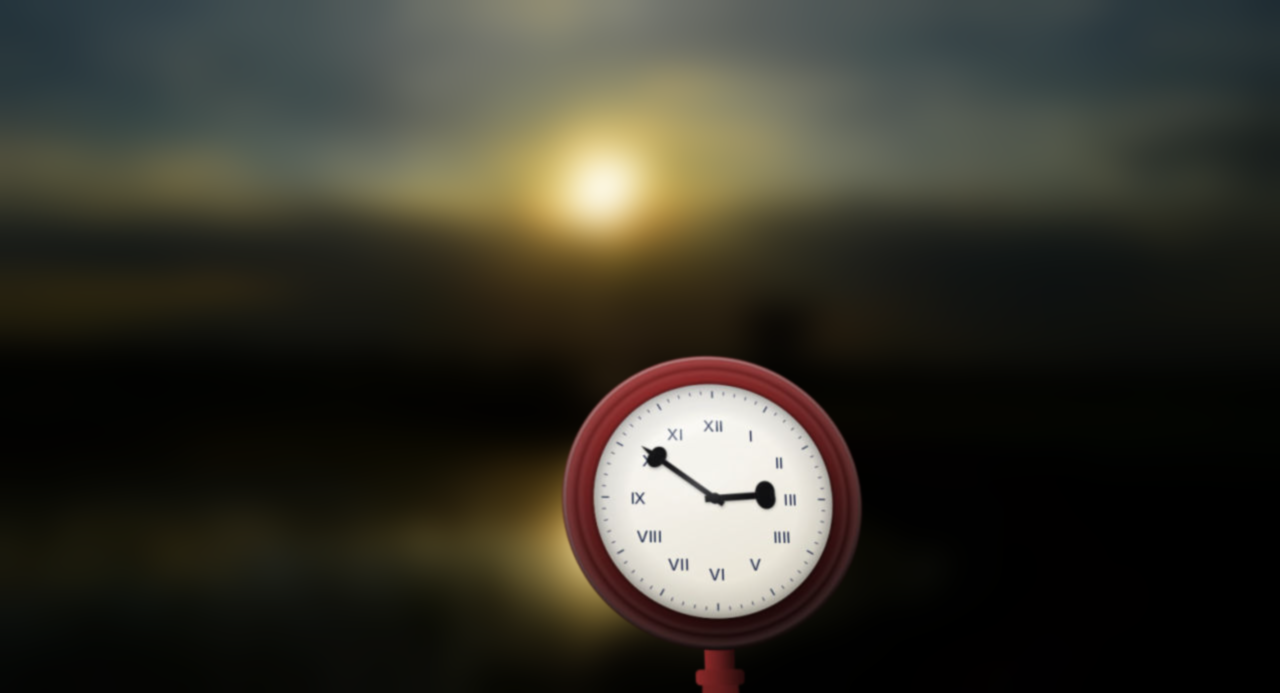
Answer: h=2 m=51
